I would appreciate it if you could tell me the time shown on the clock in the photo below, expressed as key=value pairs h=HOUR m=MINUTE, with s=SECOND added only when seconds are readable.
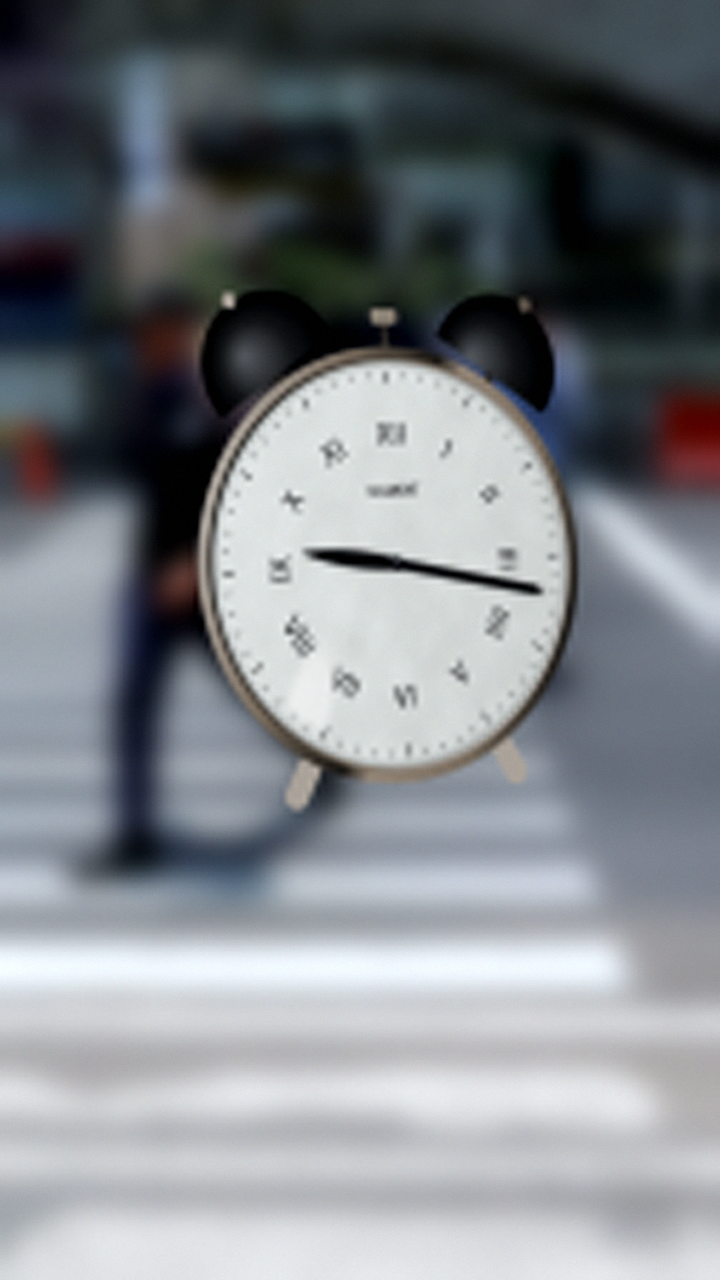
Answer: h=9 m=17
